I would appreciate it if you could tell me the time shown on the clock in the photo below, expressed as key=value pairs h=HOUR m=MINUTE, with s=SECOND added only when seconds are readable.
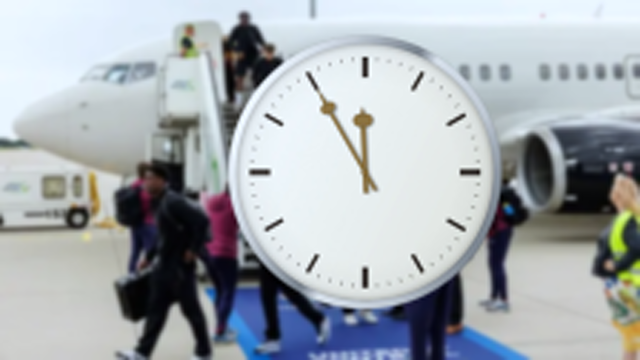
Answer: h=11 m=55
